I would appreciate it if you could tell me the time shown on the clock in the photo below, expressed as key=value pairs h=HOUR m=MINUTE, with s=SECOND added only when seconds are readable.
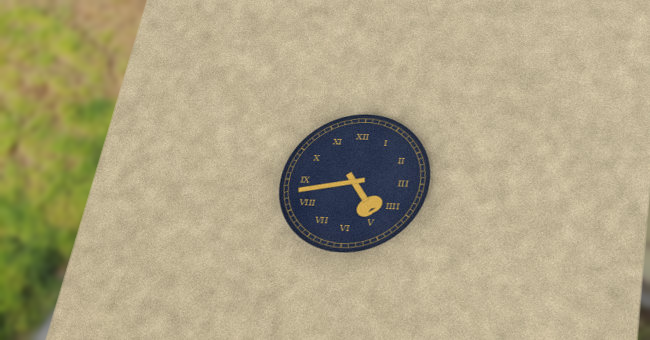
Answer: h=4 m=43
